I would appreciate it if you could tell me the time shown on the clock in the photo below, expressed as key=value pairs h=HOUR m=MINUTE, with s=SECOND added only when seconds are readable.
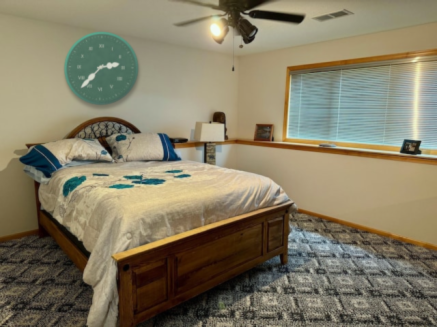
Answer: h=2 m=37
